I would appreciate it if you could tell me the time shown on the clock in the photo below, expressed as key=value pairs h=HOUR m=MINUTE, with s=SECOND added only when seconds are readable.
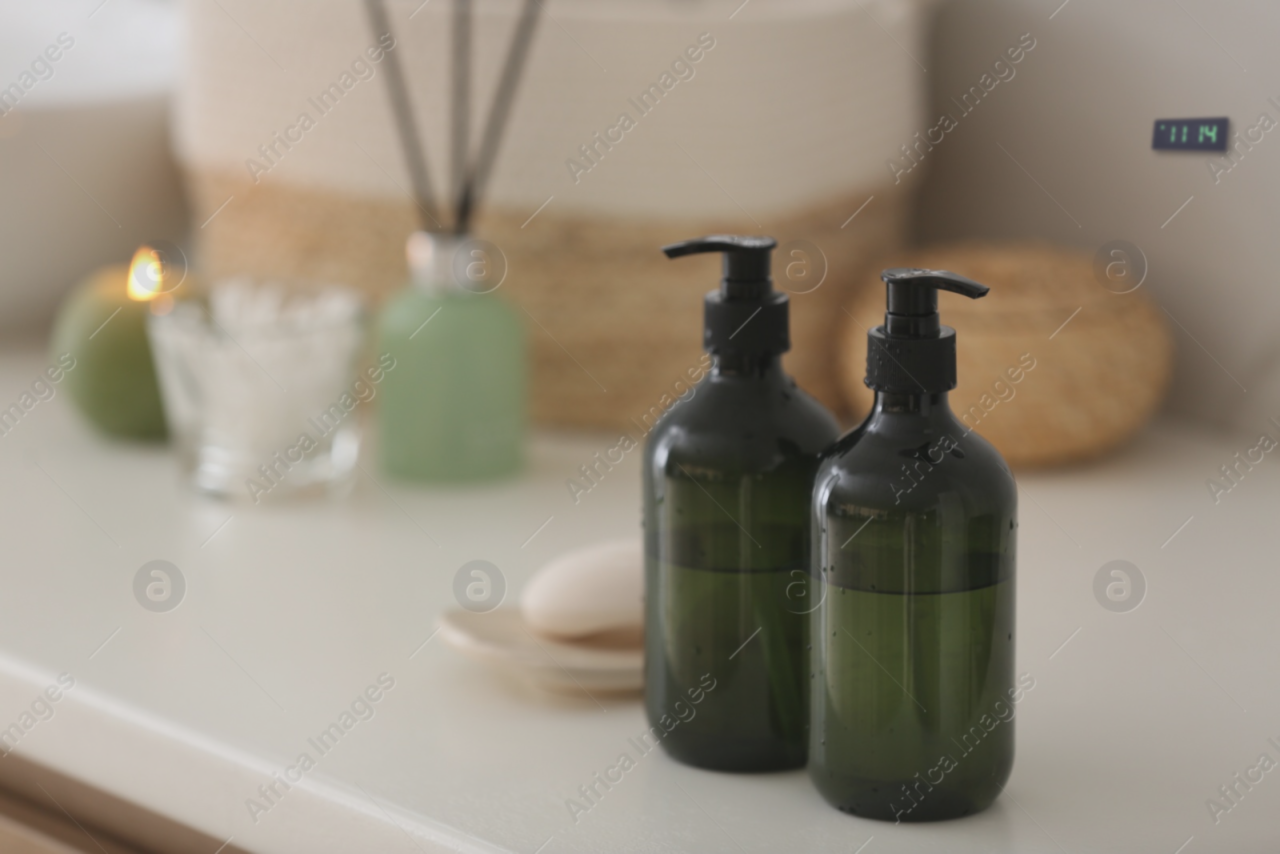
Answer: h=11 m=14
